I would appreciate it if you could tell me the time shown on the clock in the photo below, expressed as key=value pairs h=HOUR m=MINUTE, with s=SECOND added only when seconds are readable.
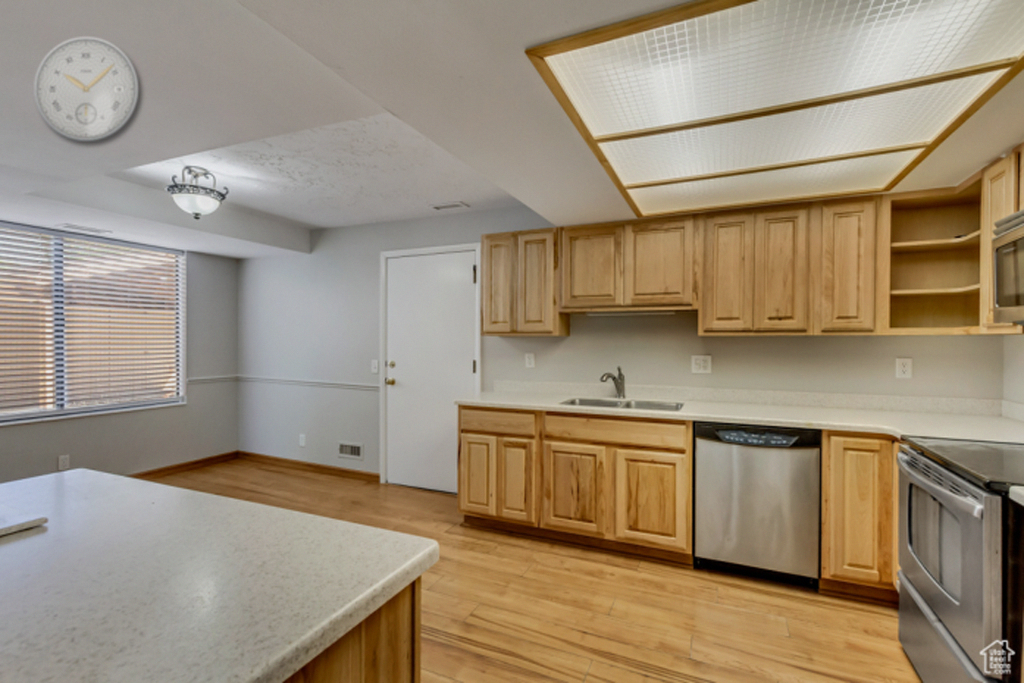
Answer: h=10 m=8
